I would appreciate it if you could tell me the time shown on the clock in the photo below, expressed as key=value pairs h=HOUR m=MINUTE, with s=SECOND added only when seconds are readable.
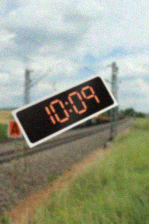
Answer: h=10 m=9
